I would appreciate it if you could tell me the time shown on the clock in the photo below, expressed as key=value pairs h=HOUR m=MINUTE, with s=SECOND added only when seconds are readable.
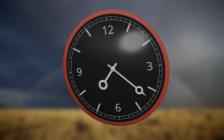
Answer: h=7 m=22
